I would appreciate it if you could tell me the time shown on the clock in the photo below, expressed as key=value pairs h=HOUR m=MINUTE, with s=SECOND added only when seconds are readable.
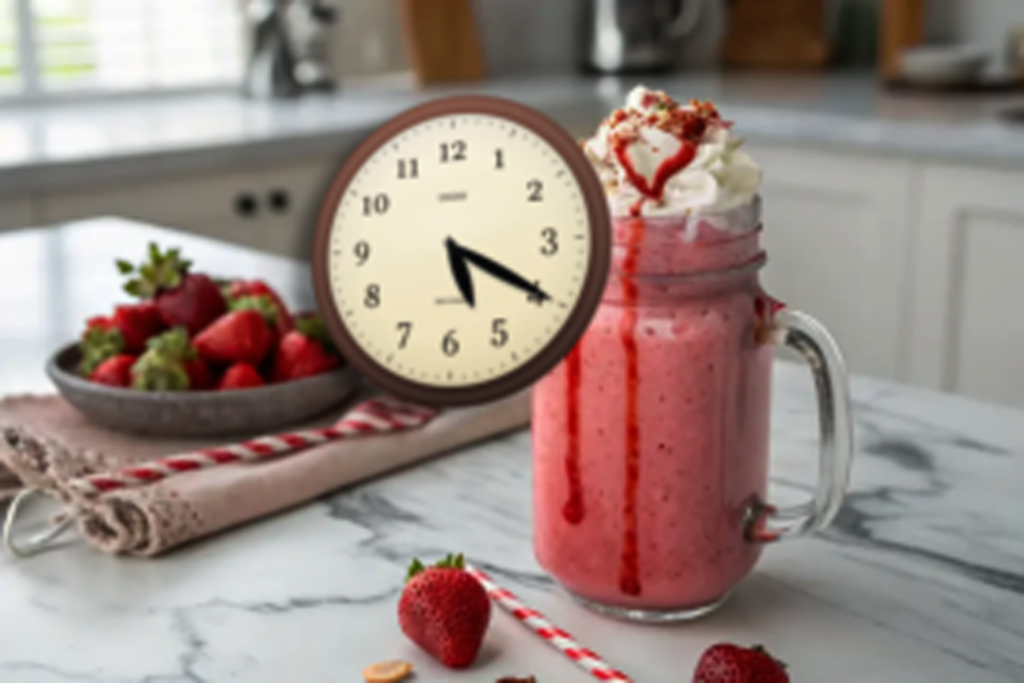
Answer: h=5 m=20
